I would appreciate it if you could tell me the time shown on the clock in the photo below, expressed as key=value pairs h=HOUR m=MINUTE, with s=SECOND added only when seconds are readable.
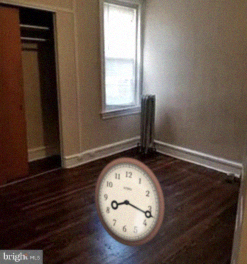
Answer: h=8 m=17
